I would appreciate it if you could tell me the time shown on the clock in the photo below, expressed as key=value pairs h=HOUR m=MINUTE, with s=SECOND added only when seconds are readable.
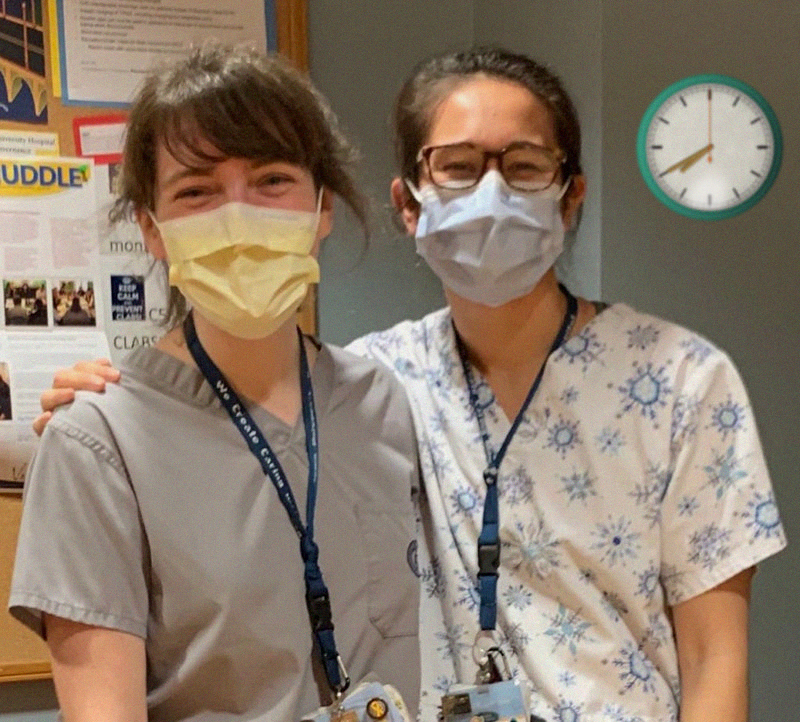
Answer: h=7 m=40 s=0
